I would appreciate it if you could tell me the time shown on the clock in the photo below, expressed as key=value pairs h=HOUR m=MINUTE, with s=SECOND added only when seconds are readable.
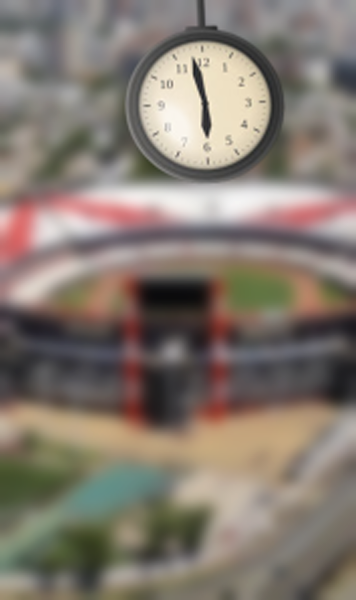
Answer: h=5 m=58
